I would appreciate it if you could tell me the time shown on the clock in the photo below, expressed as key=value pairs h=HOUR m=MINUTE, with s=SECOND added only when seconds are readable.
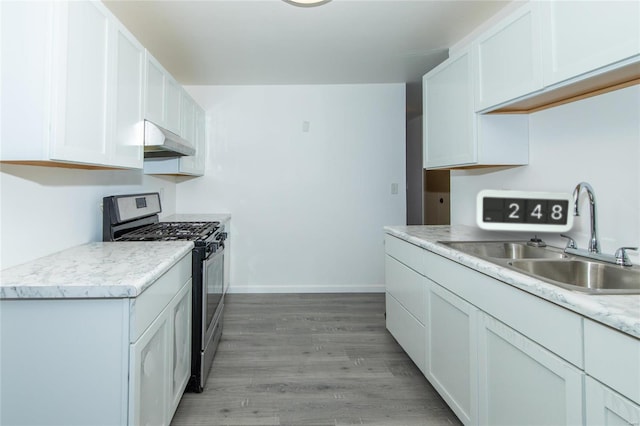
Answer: h=2 m=48
